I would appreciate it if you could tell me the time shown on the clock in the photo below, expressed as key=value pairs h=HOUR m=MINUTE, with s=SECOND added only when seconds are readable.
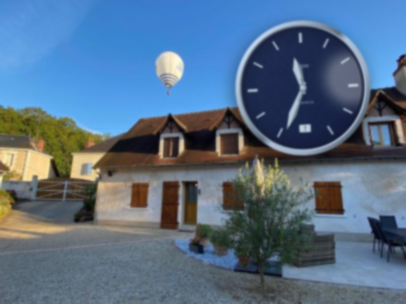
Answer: h=11 m=34
